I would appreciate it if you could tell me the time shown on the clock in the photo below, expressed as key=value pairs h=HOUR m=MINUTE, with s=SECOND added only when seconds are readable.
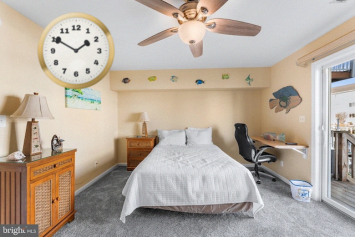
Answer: h=1 m=50
